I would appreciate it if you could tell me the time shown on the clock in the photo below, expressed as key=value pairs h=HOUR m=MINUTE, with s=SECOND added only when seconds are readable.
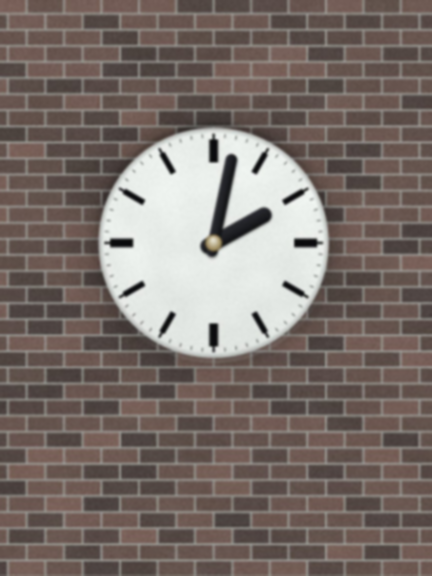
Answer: h=2 m=2
